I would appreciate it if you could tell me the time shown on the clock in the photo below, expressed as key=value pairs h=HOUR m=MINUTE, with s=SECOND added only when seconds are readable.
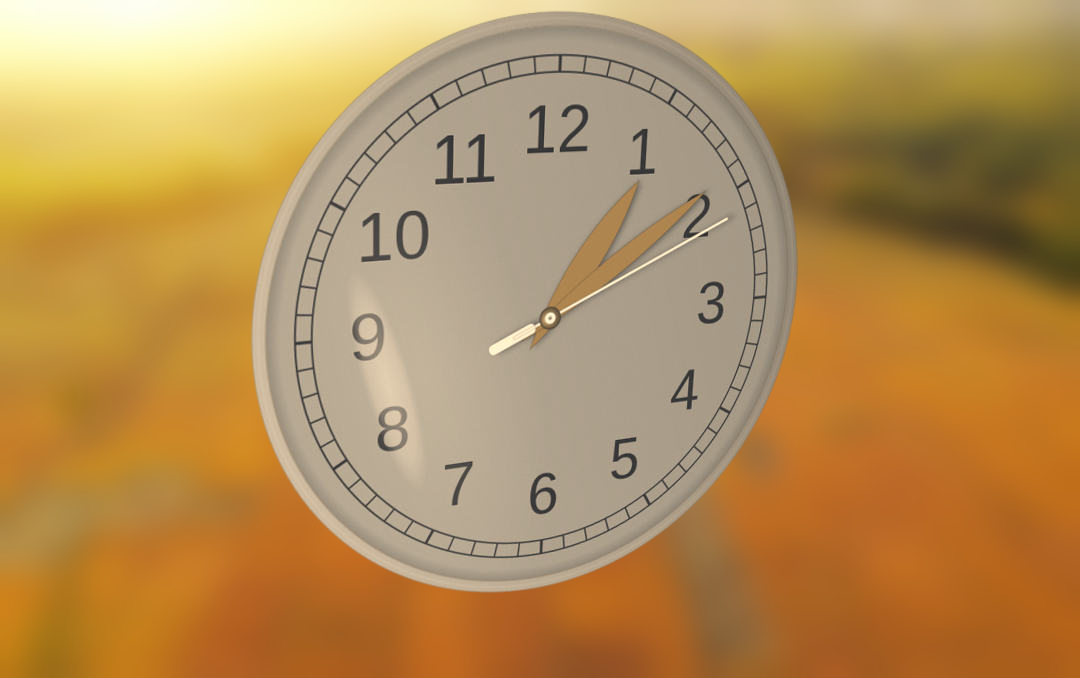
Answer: h=1 m=9 s=11
